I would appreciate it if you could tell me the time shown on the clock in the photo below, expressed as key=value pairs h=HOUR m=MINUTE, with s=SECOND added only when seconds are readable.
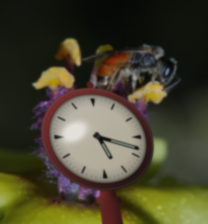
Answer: h=5 m=18
